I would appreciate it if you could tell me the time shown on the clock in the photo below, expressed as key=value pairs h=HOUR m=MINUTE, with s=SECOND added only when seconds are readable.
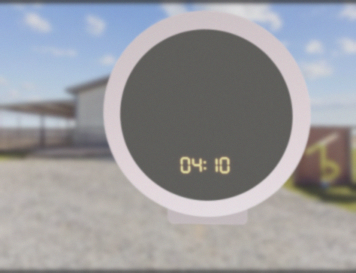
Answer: h=4 m=10
